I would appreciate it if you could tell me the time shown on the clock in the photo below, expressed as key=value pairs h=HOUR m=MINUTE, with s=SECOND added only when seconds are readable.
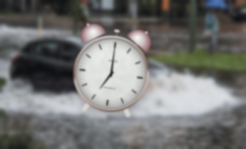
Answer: h=7 m=0
